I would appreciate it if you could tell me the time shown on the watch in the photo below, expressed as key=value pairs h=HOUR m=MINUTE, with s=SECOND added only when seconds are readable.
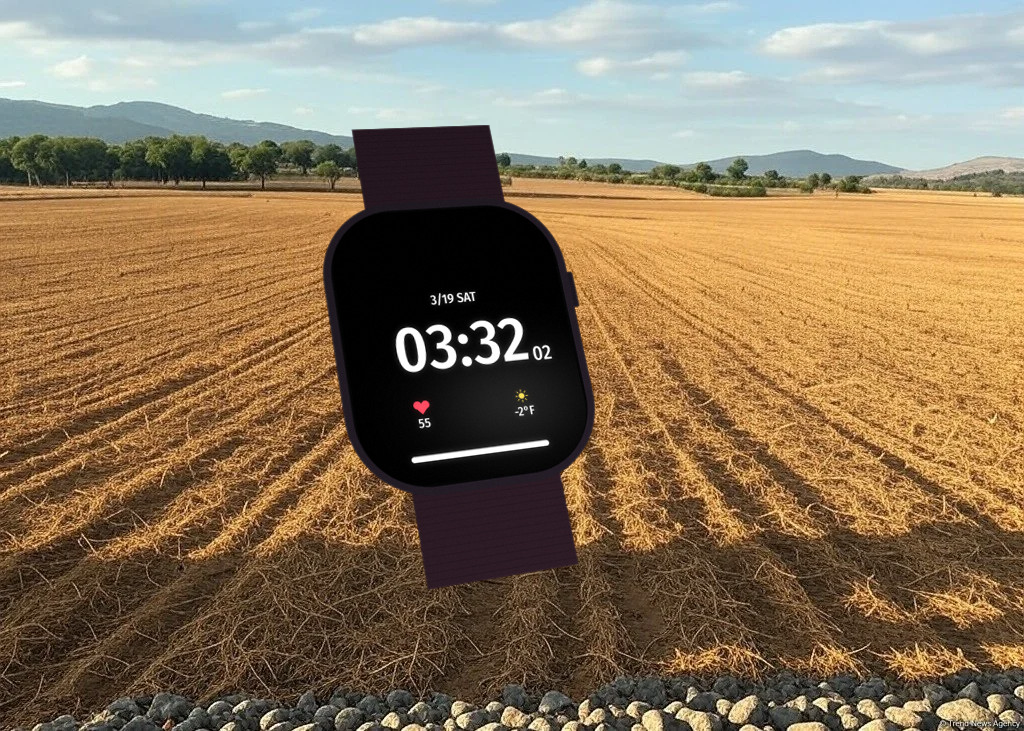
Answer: h=3 m=32 s=2
